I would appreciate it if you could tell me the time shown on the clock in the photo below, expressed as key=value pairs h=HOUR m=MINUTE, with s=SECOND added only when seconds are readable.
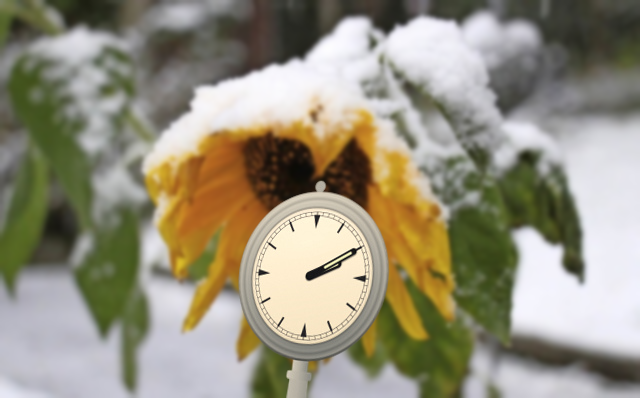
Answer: h=2 m=10
